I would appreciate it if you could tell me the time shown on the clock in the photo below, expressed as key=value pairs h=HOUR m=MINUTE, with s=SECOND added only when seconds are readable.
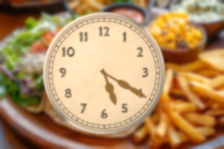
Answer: h=5 m=20
